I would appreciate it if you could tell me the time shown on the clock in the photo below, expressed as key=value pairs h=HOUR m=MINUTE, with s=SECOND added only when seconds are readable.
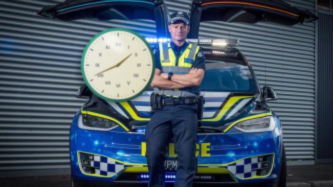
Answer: h=1 m=41
